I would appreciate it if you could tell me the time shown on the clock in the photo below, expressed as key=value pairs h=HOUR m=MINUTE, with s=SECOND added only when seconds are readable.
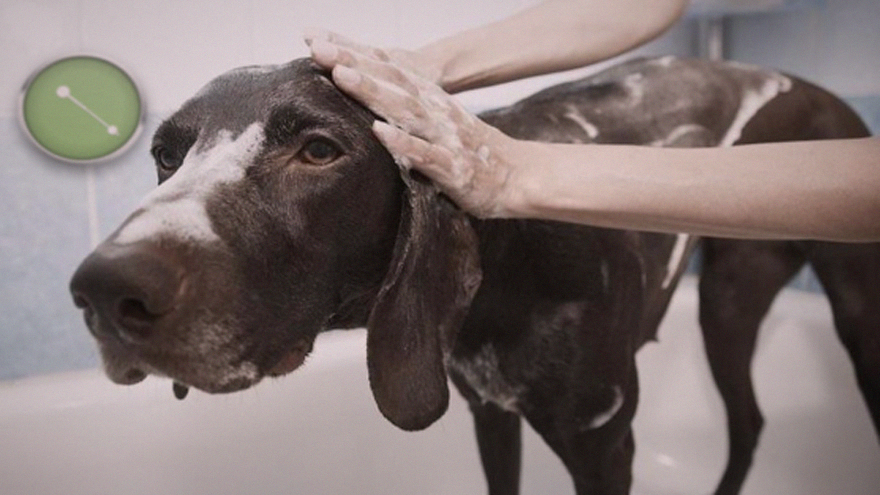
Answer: h=10 m=22
